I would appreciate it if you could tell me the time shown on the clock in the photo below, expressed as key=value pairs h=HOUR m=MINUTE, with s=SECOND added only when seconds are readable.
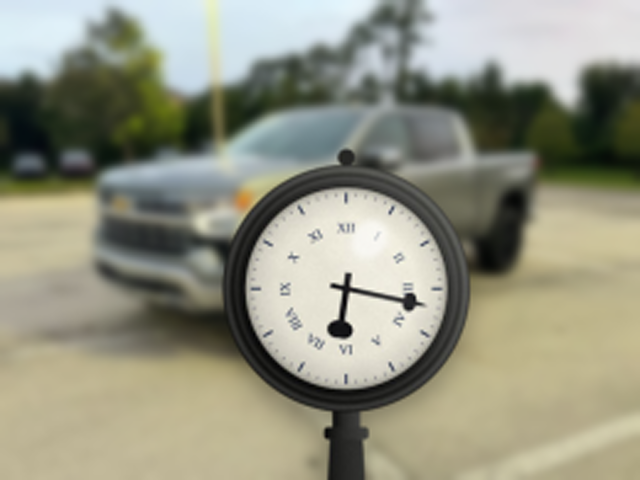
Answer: h=6 m=17
